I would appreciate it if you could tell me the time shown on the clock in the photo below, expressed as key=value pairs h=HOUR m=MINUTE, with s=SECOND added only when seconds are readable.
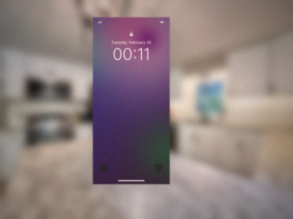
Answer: h=0 m=11
